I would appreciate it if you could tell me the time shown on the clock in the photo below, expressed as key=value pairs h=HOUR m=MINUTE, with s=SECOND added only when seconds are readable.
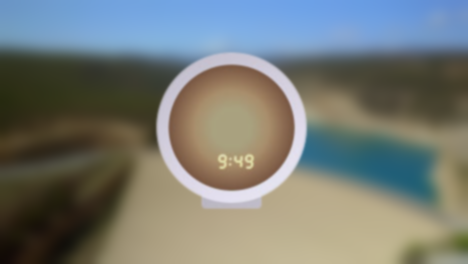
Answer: h=9 m=49
